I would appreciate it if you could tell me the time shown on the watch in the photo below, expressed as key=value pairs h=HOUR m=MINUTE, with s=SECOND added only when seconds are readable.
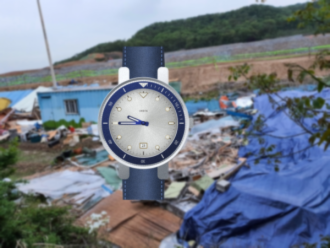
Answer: h=9 m=45
